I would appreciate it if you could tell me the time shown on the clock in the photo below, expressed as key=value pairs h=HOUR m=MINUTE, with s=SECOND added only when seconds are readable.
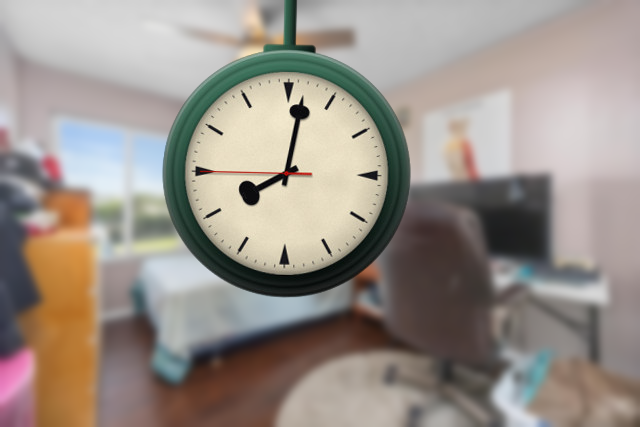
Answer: h=8 m=1 s=45
